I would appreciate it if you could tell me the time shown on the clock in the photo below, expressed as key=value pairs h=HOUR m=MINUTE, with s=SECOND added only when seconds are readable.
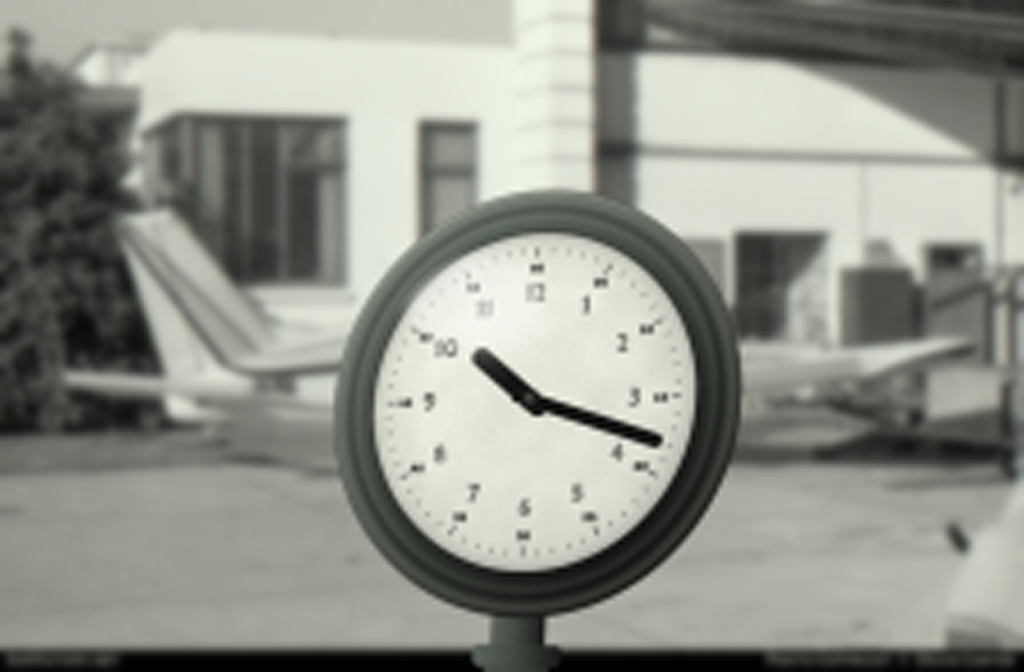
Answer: h=10 m=18
